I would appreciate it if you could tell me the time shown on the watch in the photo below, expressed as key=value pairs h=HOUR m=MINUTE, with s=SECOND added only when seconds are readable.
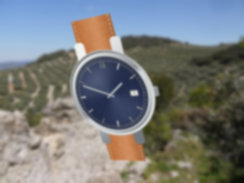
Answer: h=1 m=49
